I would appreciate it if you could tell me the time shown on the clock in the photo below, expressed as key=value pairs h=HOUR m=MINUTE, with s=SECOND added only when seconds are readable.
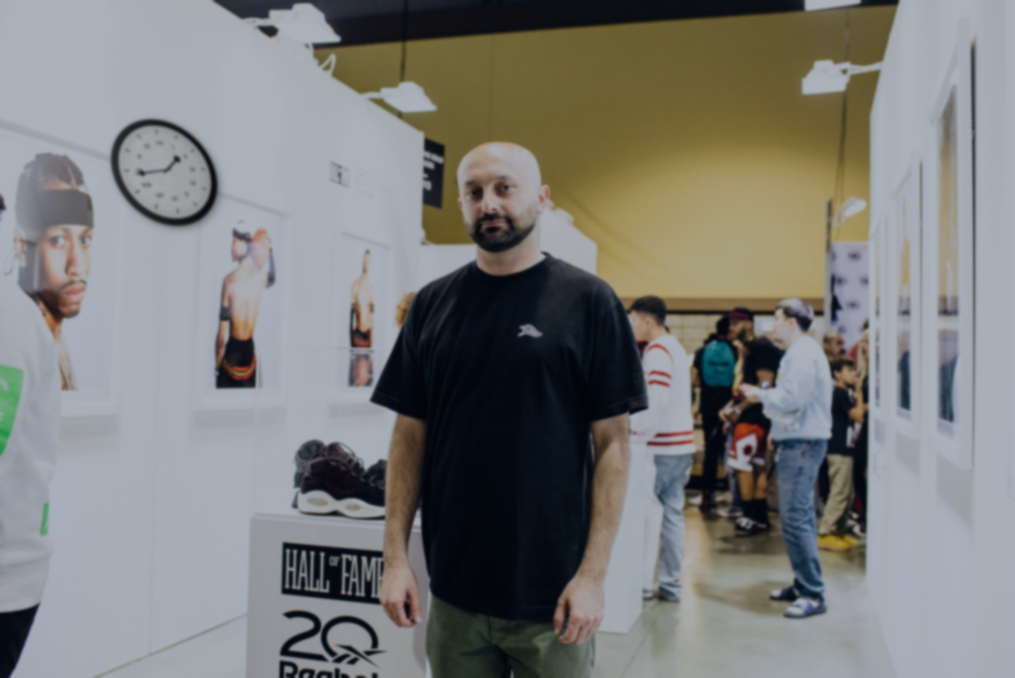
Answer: h=1 m=44
